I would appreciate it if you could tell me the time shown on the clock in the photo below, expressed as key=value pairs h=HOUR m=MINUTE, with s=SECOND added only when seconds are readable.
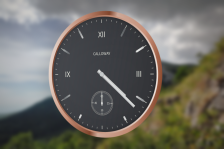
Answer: h=4 m=22
